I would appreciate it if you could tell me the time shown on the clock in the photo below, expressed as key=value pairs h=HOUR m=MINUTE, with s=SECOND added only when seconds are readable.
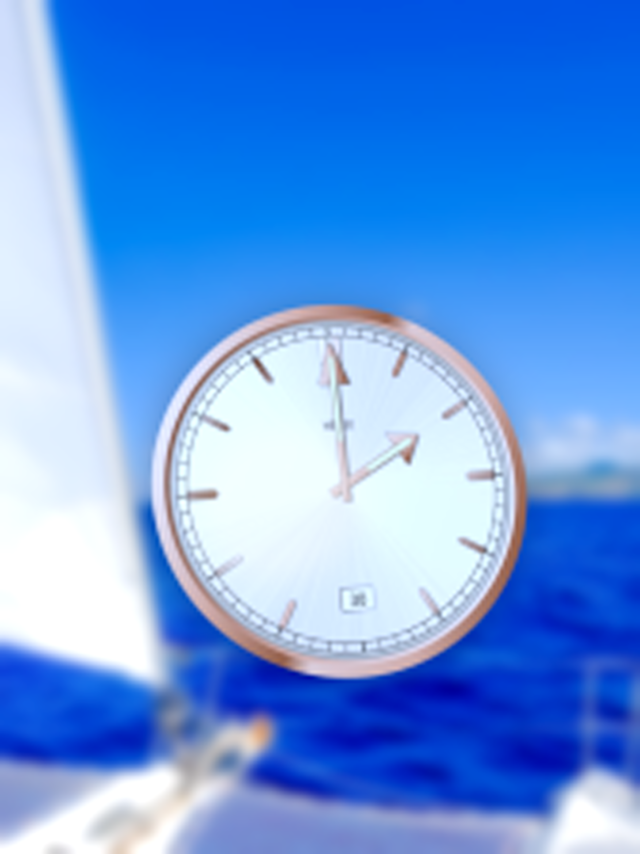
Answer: h=2 m=0
